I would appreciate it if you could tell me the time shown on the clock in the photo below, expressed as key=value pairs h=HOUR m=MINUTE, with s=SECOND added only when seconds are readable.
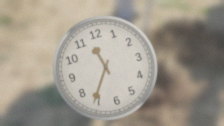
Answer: h=11 m=36
